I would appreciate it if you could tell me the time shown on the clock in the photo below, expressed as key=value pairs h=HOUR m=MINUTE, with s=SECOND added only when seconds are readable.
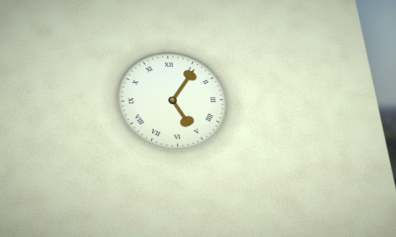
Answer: h=5 m=6
